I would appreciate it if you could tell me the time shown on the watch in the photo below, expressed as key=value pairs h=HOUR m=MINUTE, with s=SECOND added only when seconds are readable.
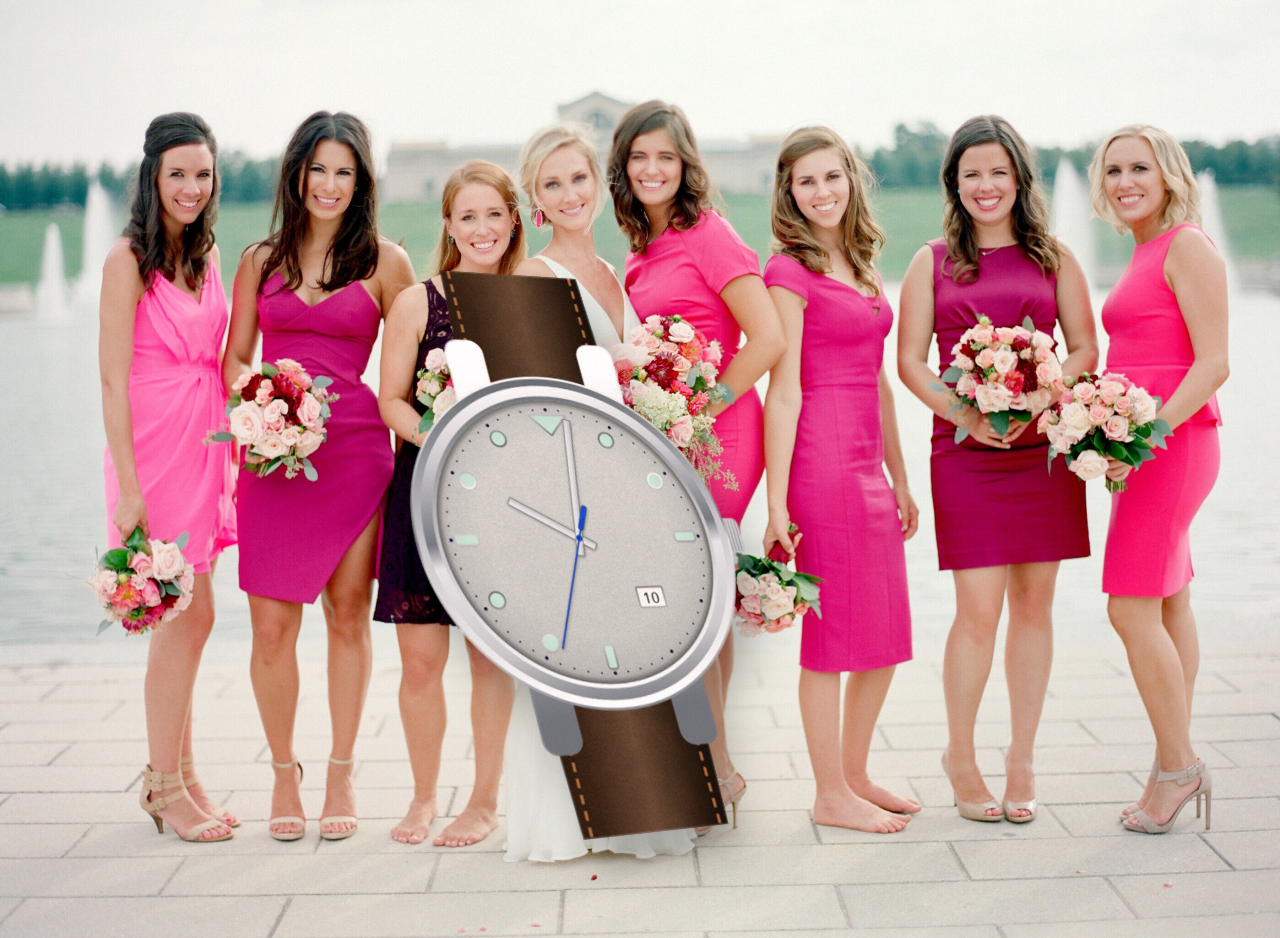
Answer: h=10 m=1 s=34
